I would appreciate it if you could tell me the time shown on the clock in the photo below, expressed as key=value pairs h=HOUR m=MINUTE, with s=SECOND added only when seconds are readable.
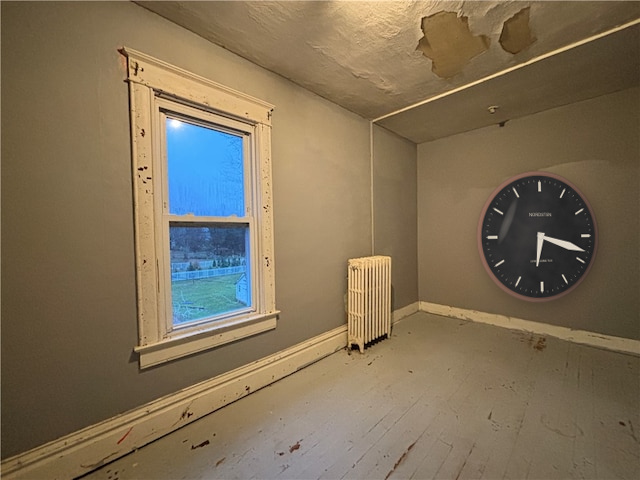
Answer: h=6 m=18
